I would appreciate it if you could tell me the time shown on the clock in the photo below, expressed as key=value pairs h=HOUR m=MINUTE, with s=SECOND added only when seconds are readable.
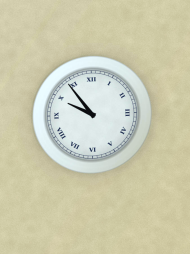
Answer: h=9 m=54
